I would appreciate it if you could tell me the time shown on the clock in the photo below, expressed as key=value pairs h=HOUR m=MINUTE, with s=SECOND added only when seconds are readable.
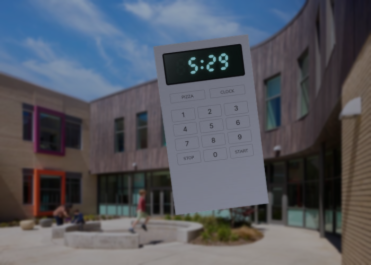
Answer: h=5 m=29
